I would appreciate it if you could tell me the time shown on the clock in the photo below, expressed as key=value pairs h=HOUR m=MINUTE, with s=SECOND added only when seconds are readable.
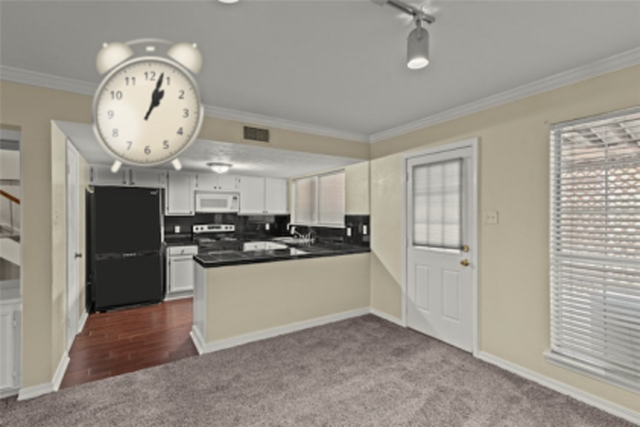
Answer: h=1 m=3
